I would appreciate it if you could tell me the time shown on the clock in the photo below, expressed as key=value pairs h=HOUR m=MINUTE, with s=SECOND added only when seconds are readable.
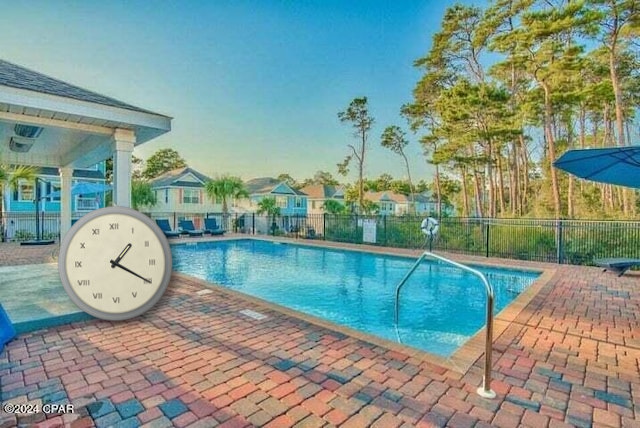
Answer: h=1 m=20
